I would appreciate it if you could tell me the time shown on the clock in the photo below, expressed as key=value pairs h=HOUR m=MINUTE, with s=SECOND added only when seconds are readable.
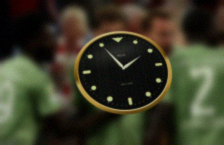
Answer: h=1 m=55
